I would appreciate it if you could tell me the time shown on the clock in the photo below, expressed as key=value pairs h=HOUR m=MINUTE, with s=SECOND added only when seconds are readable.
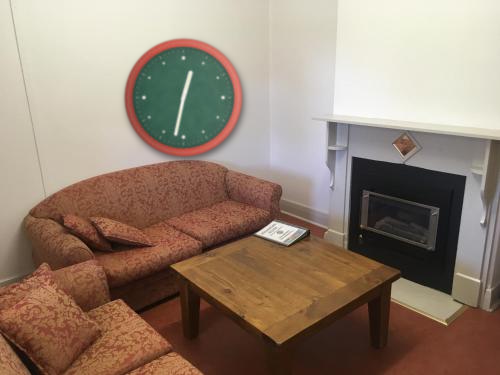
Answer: h=12 m=32
